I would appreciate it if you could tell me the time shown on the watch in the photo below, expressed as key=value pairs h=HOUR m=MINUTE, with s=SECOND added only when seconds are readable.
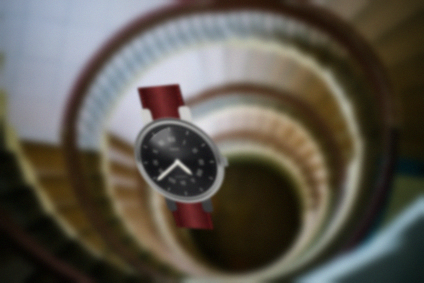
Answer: h=4 m=39
